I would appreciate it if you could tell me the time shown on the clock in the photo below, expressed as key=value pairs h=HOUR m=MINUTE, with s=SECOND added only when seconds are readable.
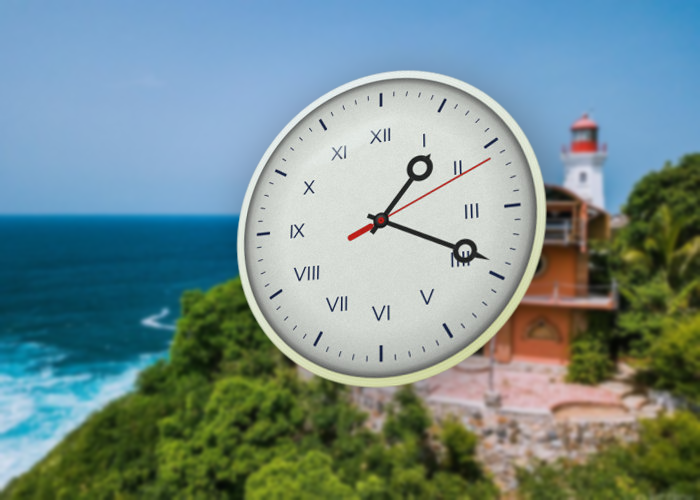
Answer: h=1 m=19 s=11
